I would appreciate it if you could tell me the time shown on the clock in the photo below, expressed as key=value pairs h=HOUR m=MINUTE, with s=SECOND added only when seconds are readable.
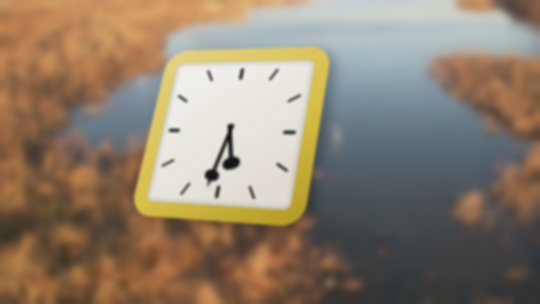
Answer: h=5 m=32
